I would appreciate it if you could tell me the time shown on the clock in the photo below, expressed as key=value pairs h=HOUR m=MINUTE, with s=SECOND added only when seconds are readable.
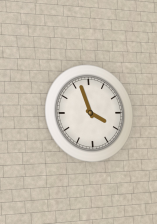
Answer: h=3 m=57
